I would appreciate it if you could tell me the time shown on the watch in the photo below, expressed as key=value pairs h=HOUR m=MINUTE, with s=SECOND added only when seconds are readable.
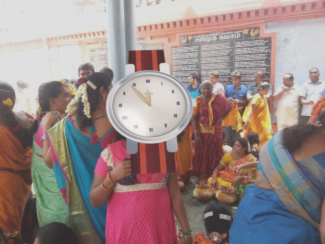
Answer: h=11 m=54
